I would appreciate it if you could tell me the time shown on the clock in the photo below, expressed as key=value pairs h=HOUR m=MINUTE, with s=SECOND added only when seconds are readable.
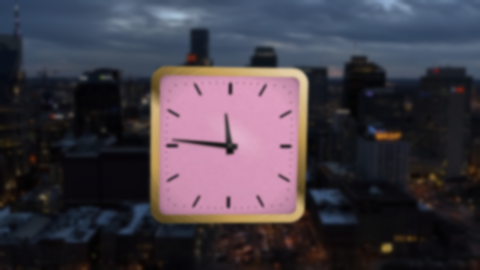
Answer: h=11 m=46
